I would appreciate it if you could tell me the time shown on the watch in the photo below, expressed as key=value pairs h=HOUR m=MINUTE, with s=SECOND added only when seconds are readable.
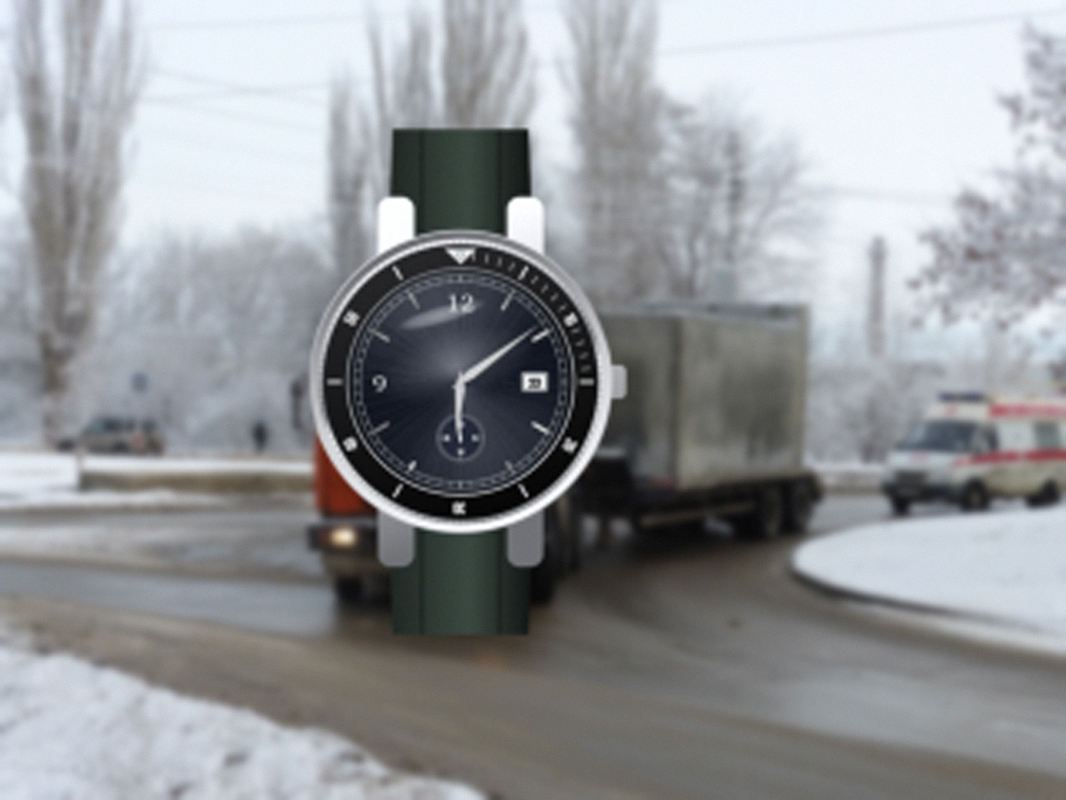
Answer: h=6 m=9
